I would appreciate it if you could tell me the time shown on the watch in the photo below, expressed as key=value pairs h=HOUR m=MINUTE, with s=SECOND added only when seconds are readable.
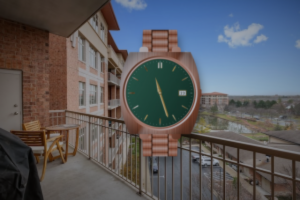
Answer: h=11 m=27
